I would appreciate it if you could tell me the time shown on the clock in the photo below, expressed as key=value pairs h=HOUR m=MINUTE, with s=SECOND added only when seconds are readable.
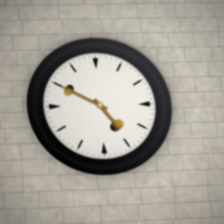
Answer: h=4 m=50
